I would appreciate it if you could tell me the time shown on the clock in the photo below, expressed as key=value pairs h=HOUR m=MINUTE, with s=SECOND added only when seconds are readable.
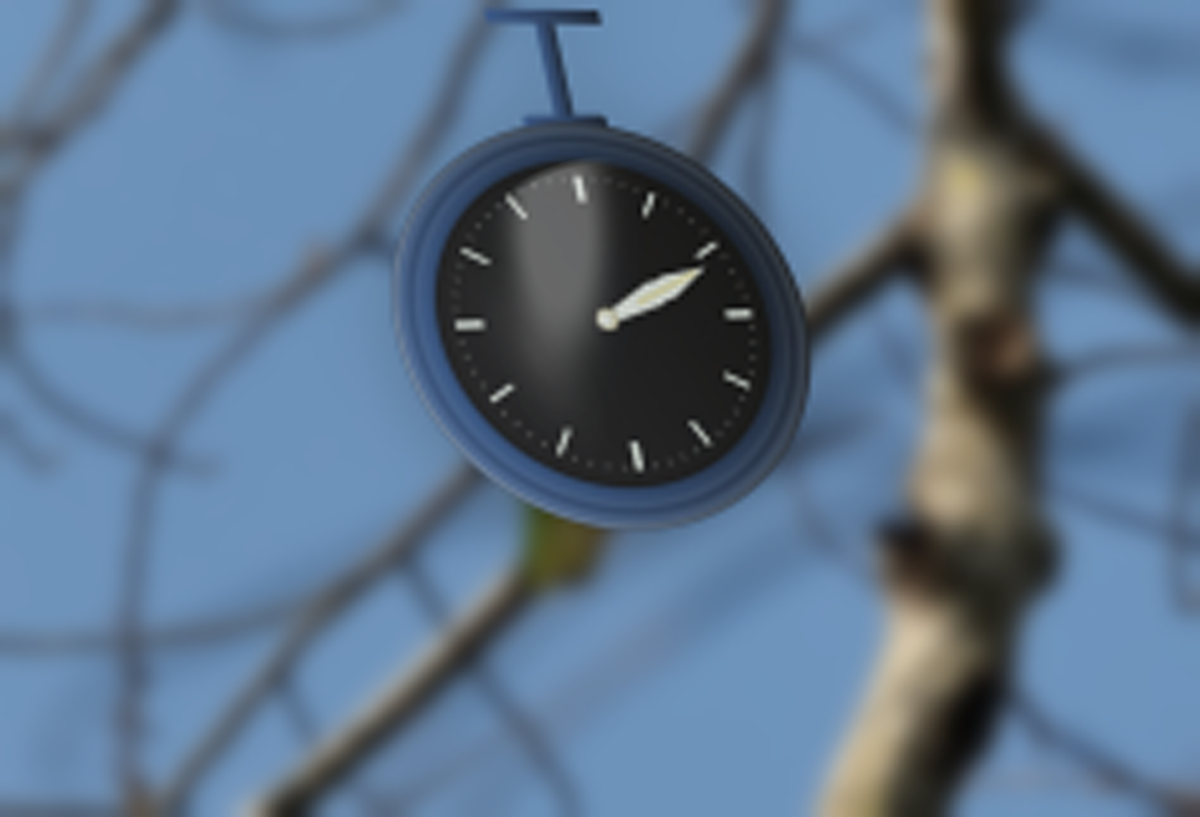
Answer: h=2 m=11
